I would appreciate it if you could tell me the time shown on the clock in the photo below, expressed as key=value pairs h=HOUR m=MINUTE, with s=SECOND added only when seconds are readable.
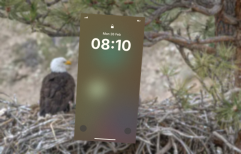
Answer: h=8 m=10
